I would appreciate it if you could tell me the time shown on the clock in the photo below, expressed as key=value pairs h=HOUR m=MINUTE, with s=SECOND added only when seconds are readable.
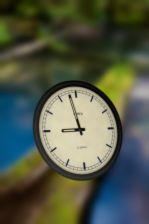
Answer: h=8 m=58
